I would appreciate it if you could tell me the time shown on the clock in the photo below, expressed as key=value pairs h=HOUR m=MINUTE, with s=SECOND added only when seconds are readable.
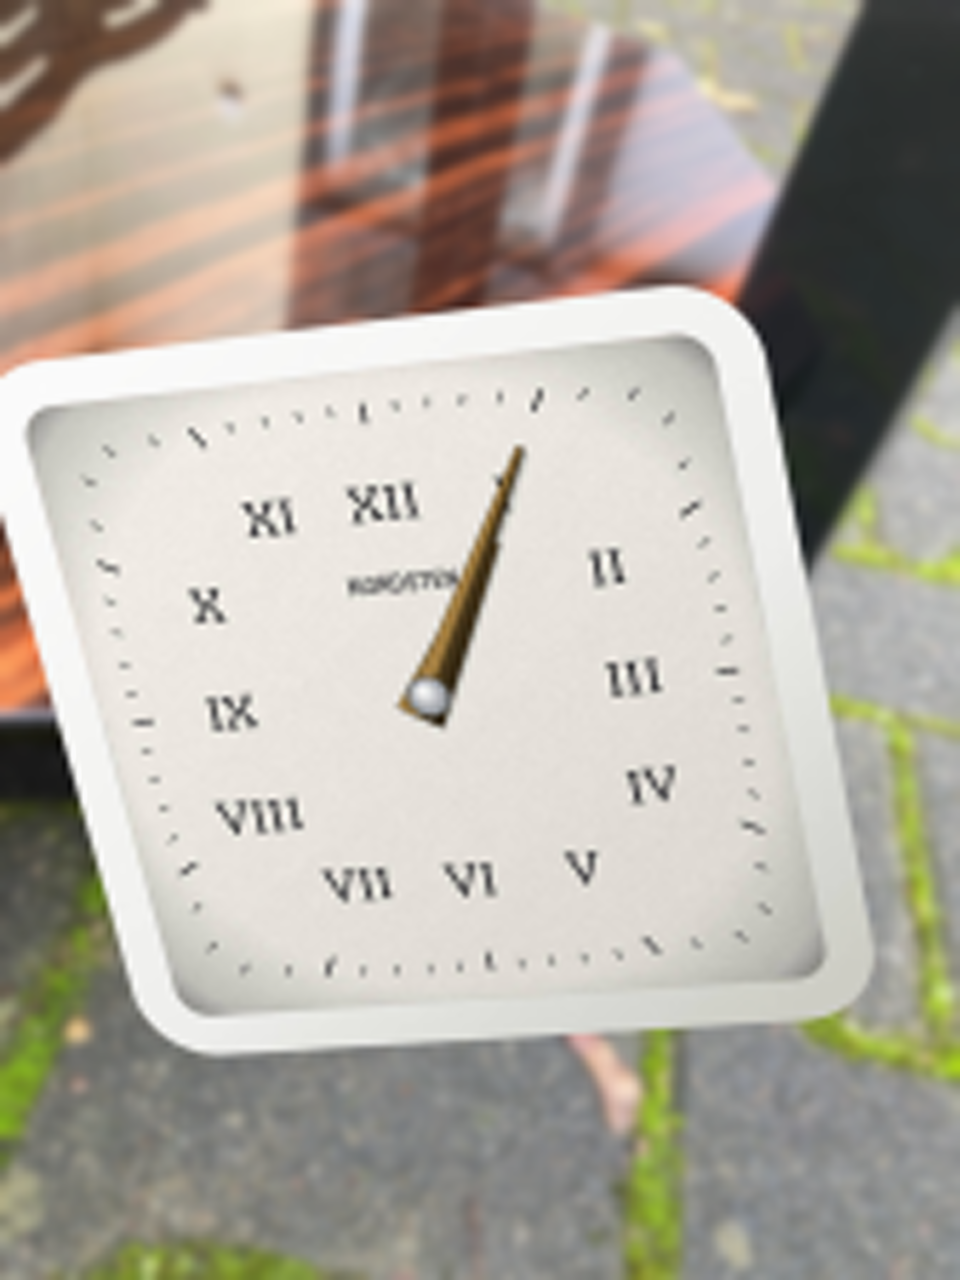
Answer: h=1 m=5
